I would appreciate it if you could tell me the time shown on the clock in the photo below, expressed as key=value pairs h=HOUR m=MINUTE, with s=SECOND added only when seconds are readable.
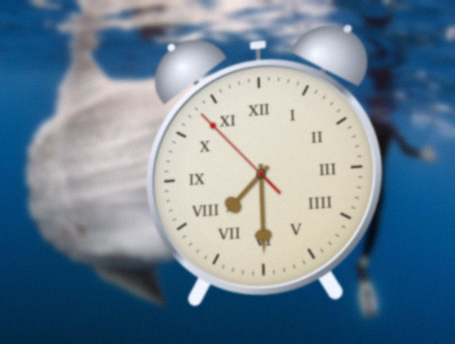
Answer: h=7 m=29 s=53
